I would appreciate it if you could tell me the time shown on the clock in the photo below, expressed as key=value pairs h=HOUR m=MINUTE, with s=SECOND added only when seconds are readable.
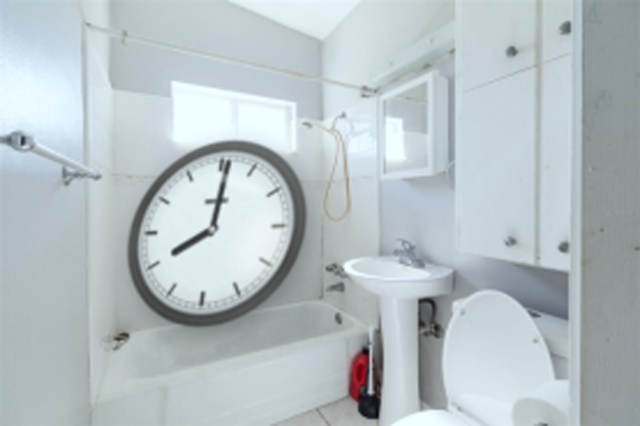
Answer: h=8 m=1
